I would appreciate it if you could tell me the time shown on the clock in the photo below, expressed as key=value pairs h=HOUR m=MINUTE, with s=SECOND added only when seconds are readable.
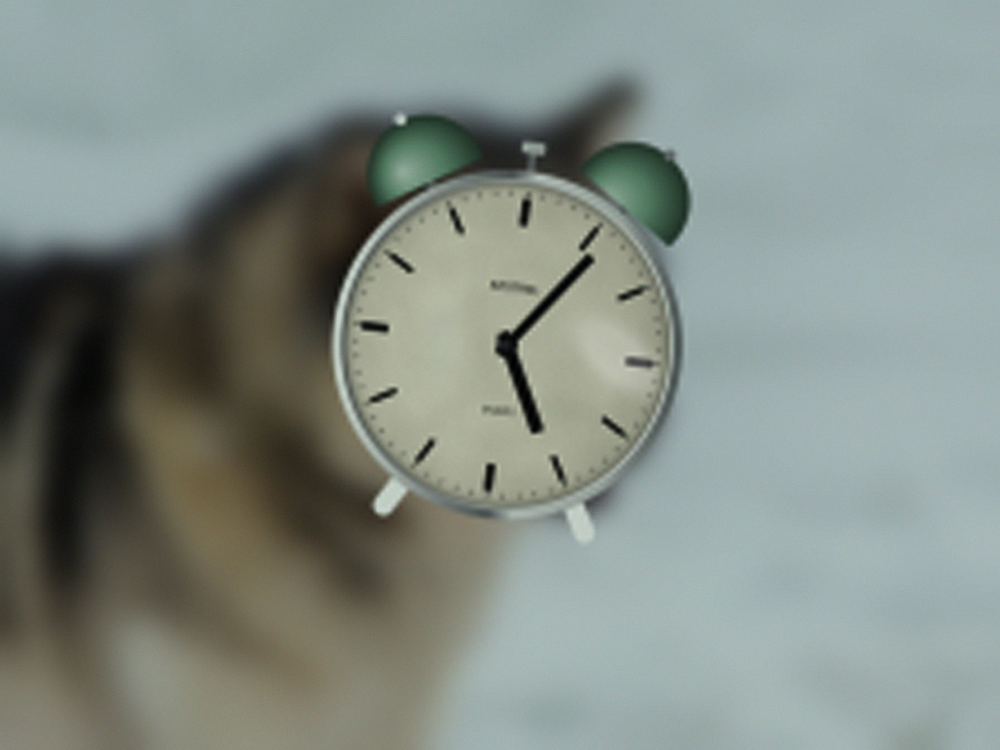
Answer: h=5 m=6
